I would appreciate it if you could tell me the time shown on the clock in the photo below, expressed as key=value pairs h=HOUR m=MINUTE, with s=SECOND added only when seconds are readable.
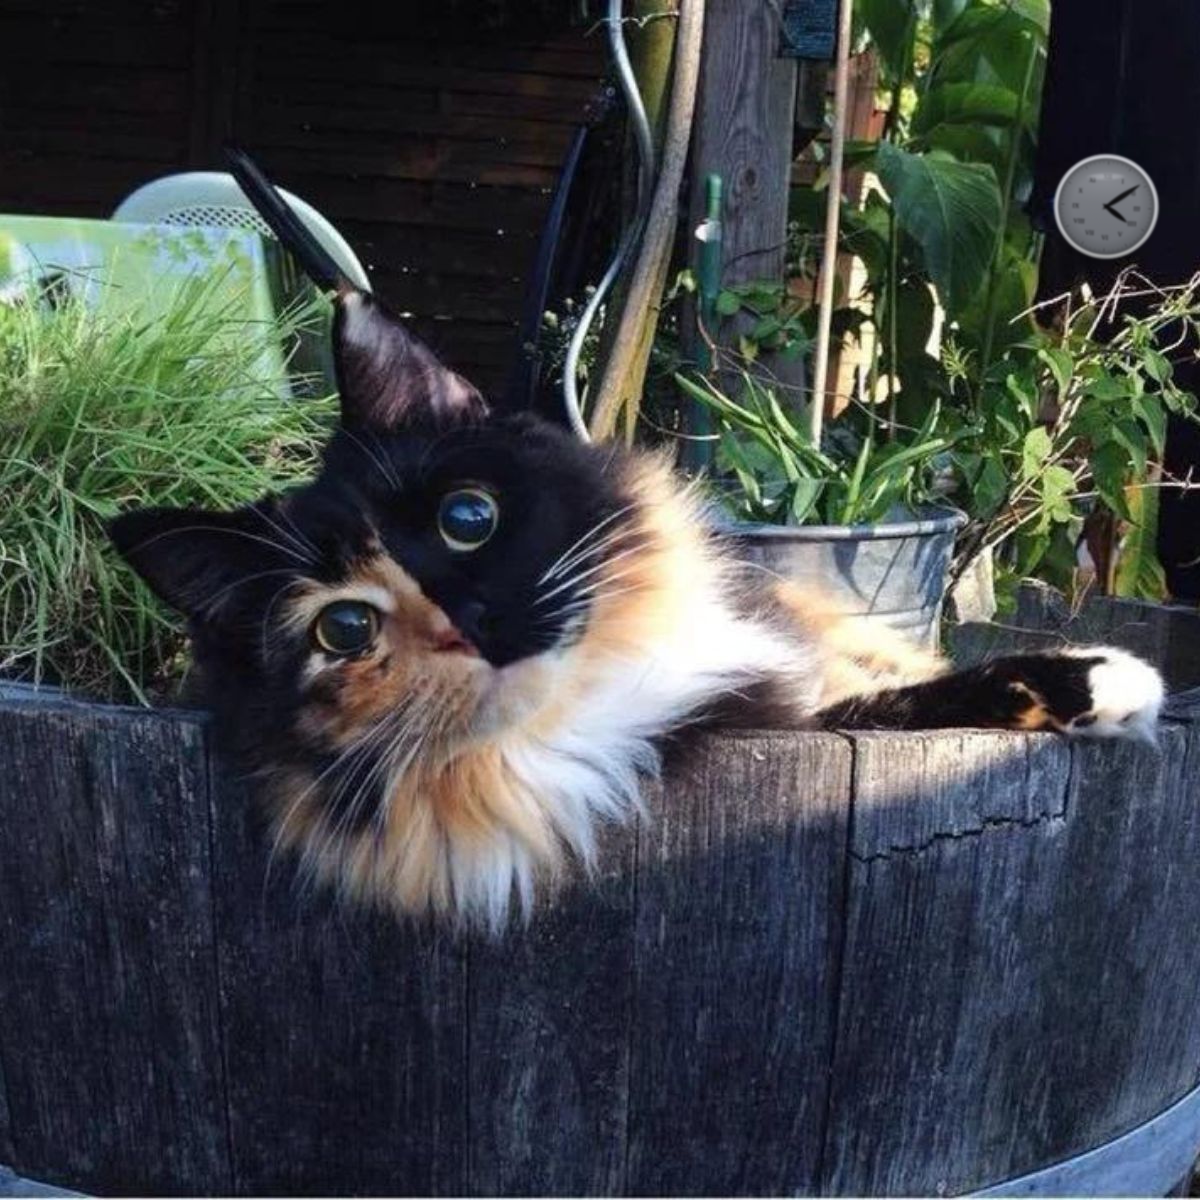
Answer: h=4 m=9
